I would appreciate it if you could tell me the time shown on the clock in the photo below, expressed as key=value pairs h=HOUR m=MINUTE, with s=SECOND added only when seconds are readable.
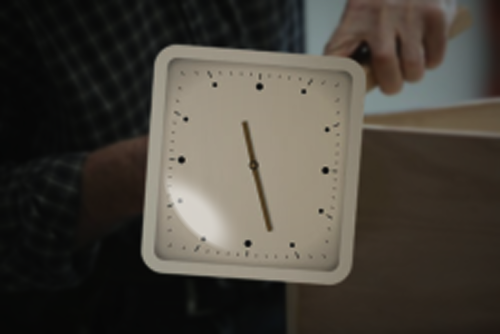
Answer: h=11 m=27
